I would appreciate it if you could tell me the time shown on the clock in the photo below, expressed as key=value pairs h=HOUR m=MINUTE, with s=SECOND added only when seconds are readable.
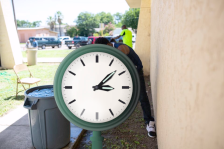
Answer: h=3 m=8
